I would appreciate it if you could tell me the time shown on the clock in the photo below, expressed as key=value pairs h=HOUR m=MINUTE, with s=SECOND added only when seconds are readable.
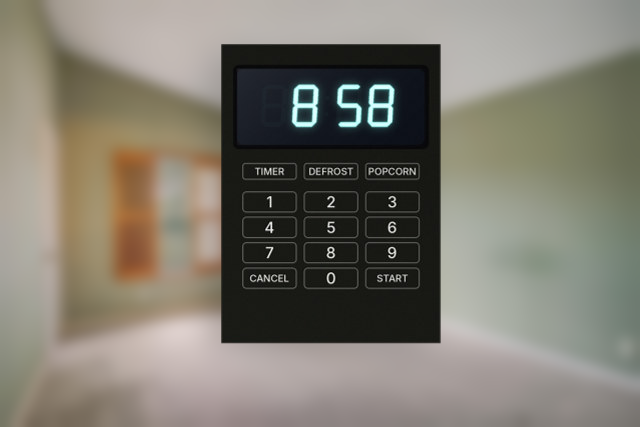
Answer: h=8 m=58
